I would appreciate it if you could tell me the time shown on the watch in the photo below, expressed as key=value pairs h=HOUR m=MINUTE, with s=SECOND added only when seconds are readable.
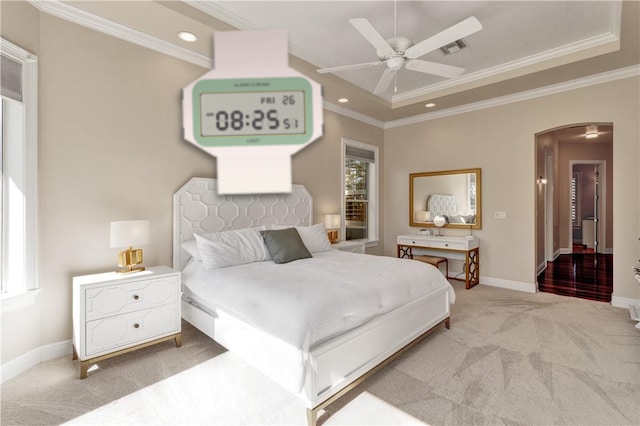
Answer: h=8 m=25 s=51
